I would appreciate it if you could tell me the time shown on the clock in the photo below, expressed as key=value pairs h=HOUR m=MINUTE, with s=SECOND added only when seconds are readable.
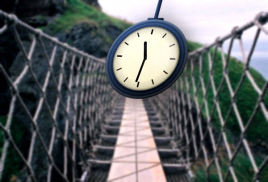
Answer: h=11 m=31
